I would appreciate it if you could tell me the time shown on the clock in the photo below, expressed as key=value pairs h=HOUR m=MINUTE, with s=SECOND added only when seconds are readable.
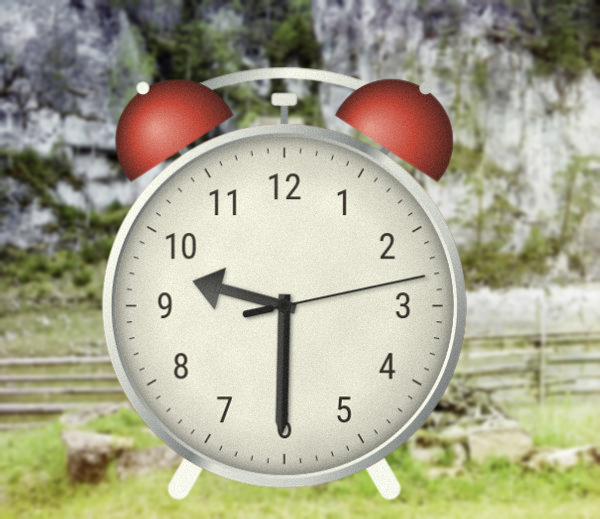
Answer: h=9 m=30 s=13
